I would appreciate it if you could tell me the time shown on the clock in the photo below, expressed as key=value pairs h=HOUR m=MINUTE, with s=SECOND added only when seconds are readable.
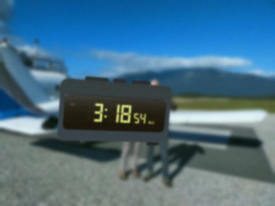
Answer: h=3 m=18
